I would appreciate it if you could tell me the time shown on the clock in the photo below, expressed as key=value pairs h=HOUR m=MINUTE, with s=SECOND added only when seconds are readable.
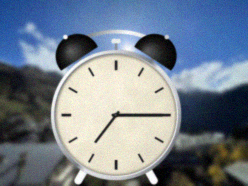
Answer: h=7 m=15
